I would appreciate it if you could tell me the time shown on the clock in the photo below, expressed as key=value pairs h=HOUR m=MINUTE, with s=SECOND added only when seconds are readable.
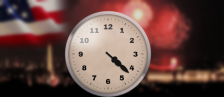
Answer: h=4 m=22
